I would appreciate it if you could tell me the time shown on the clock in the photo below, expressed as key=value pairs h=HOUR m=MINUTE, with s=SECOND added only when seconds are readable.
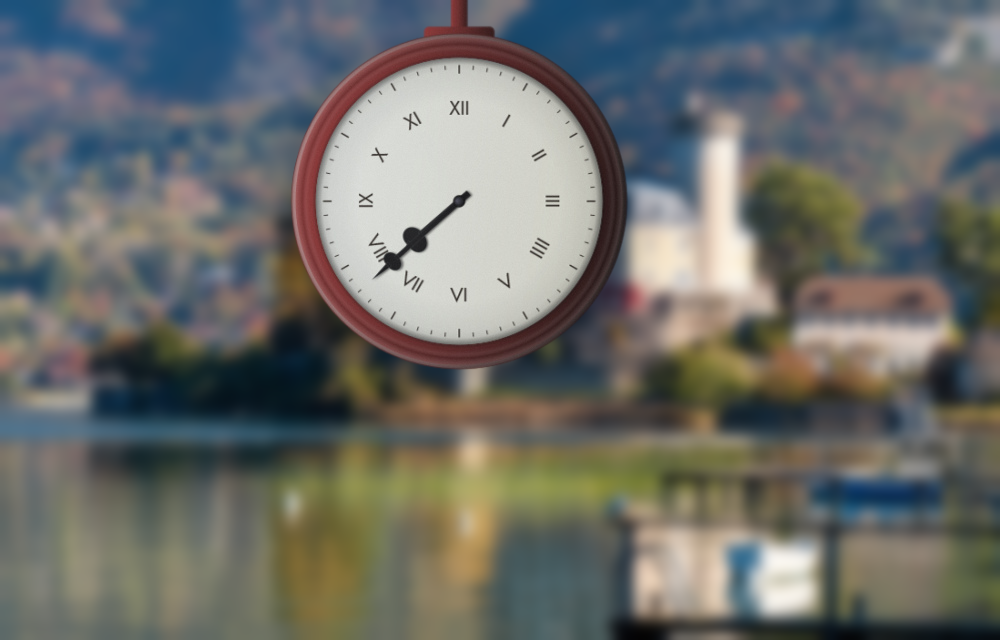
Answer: h=7 m=38
